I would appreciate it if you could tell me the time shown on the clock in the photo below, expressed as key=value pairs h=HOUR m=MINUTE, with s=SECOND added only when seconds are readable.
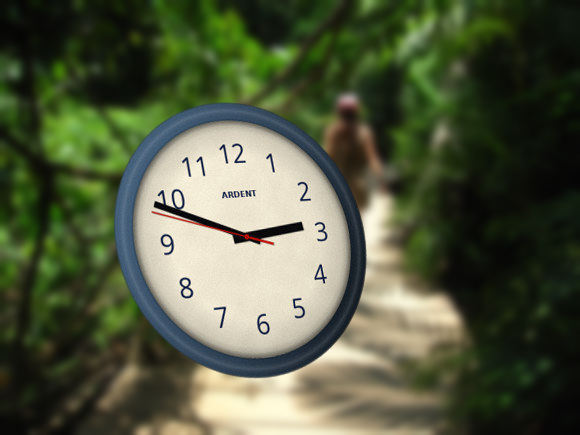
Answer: h=2 m=48 s=48
